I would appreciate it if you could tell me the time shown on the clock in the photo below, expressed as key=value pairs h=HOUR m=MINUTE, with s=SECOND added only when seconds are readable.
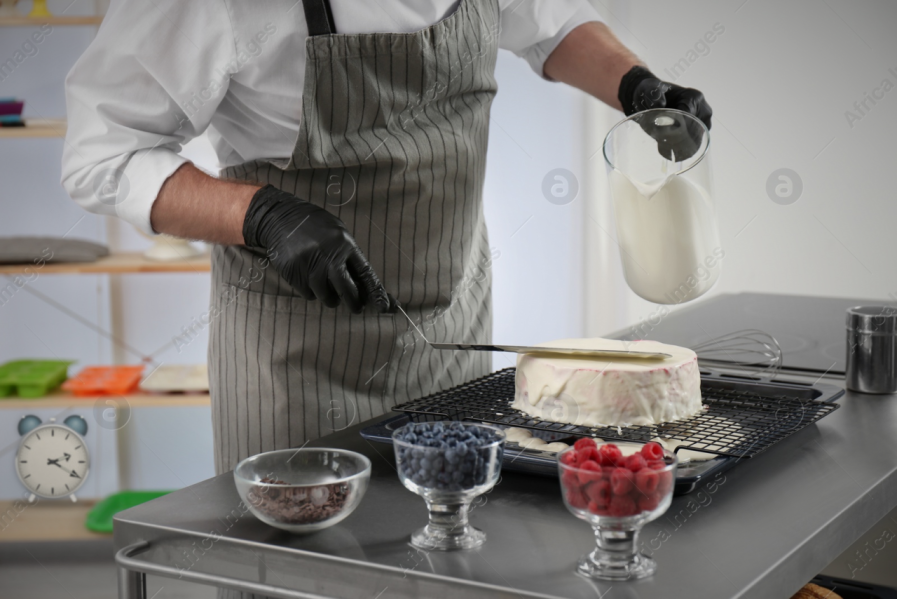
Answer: h=2 m=20
